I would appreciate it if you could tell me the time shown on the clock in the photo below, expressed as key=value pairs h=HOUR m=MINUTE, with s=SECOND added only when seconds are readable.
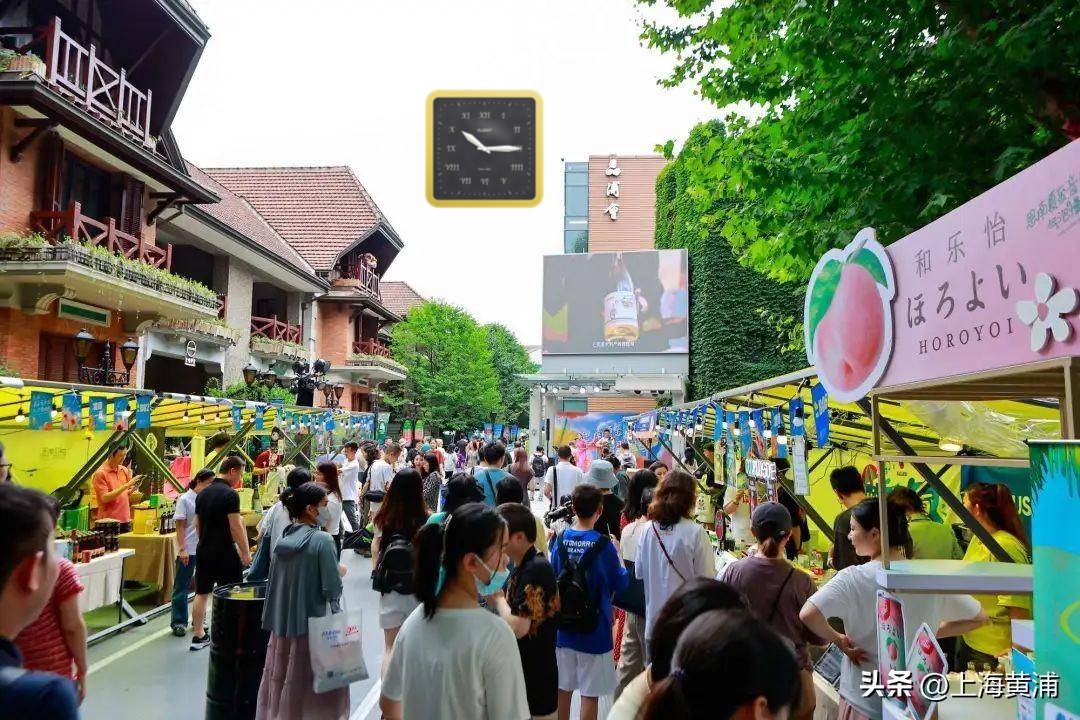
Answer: h=10 m=15
